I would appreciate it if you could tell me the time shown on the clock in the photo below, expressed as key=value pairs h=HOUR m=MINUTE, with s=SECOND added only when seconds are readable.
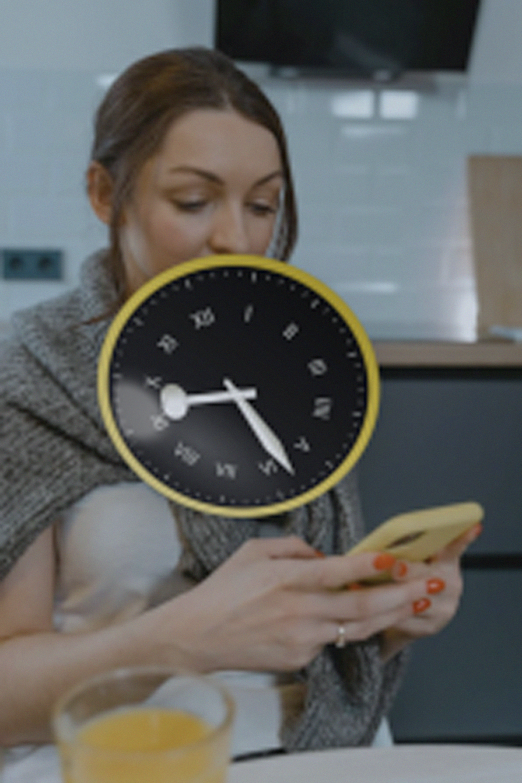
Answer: h=9 m=28
